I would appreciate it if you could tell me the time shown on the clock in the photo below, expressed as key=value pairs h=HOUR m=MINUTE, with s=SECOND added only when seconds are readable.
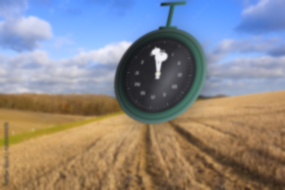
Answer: h=11 m=57
